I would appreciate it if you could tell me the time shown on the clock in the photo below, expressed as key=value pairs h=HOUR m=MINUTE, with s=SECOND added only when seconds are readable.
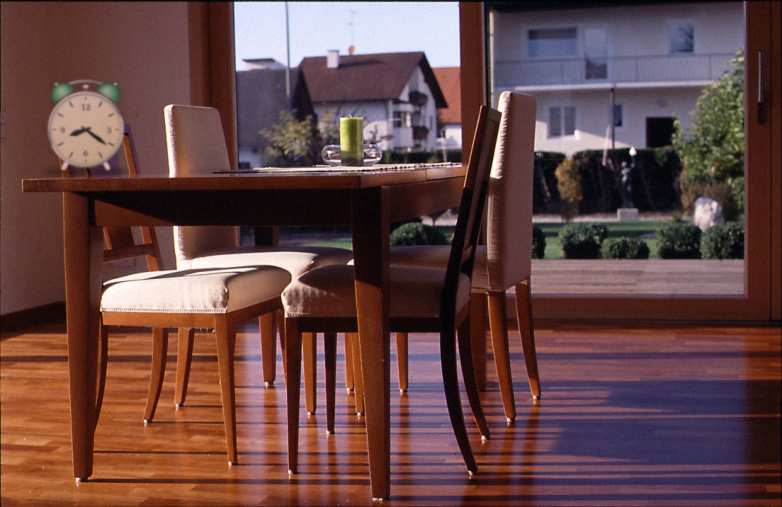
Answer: h=8 m=21
